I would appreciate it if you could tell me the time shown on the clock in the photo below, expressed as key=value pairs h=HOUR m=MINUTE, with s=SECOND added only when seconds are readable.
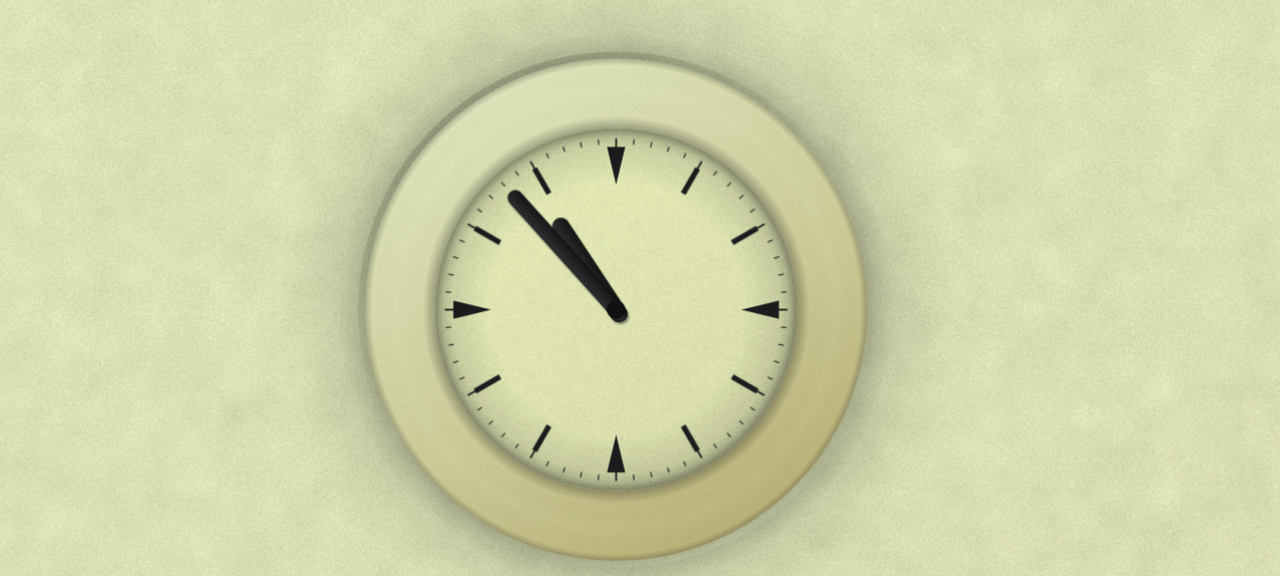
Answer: h=10 m=53
